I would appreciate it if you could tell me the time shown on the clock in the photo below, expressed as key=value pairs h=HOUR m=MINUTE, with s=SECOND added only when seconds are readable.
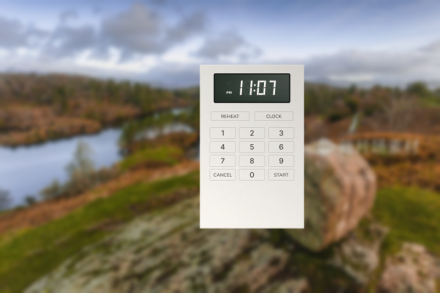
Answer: h=11 m=7
